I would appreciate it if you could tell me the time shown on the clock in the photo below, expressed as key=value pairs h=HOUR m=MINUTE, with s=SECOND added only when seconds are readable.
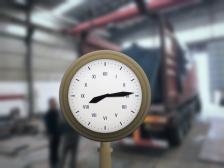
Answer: h=8 m=14
